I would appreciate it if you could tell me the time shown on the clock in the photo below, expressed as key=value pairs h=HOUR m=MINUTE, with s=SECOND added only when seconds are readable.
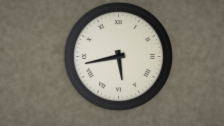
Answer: h=5 m=43
